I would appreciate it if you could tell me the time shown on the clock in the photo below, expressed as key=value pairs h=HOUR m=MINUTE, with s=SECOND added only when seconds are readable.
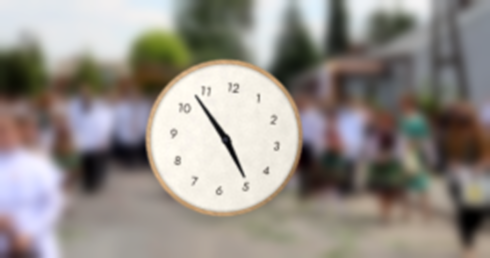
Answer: h=4 m=53
